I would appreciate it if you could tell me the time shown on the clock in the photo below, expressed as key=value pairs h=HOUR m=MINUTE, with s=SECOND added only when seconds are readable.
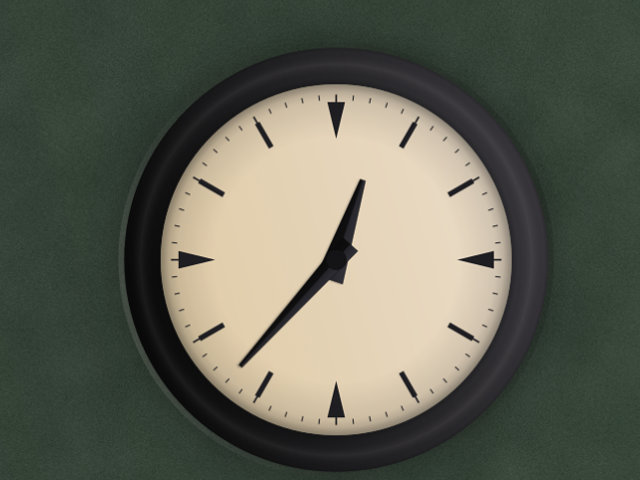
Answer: h=12 m=37
